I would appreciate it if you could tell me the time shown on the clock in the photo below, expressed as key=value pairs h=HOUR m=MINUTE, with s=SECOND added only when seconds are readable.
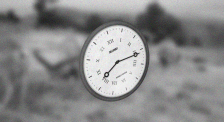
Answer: h=8 m=16
